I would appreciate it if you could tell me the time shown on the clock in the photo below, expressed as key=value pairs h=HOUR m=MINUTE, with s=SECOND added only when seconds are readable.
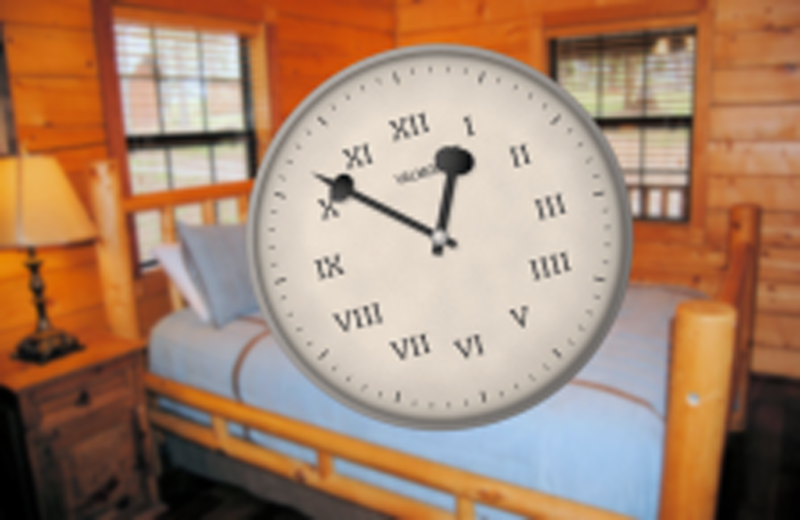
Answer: h=12 m=52
